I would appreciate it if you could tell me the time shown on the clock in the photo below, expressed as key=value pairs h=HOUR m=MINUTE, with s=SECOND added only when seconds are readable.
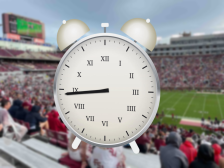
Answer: h=8 m=44
